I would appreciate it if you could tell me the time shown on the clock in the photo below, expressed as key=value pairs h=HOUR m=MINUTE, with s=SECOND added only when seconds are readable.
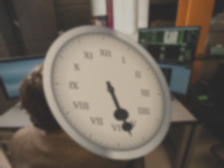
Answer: h=5 m=27
